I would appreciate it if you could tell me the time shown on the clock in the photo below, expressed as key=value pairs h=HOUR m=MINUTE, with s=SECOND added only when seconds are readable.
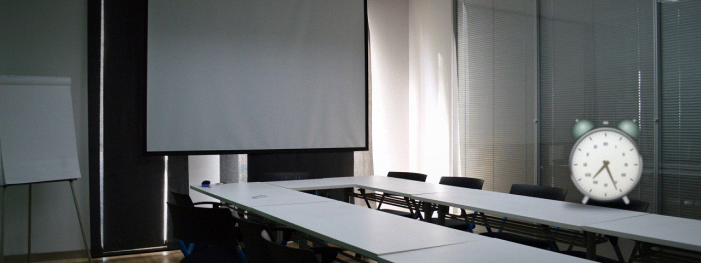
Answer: h=7 m=26
